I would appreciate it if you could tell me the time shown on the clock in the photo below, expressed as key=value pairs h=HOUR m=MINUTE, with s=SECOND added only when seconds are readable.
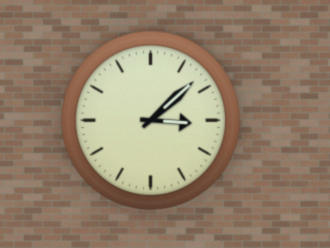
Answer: h=3 m=8
